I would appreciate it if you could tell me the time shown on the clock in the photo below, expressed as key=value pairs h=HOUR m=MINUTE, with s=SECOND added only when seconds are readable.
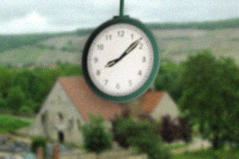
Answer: h=8 m=8
